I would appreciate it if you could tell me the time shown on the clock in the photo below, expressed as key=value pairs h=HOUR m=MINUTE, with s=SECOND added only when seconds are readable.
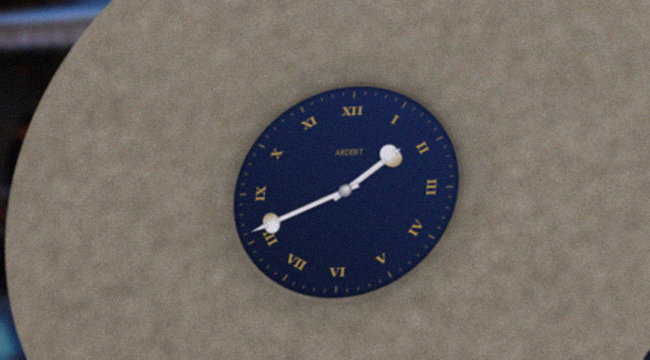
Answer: h=1 m=41
